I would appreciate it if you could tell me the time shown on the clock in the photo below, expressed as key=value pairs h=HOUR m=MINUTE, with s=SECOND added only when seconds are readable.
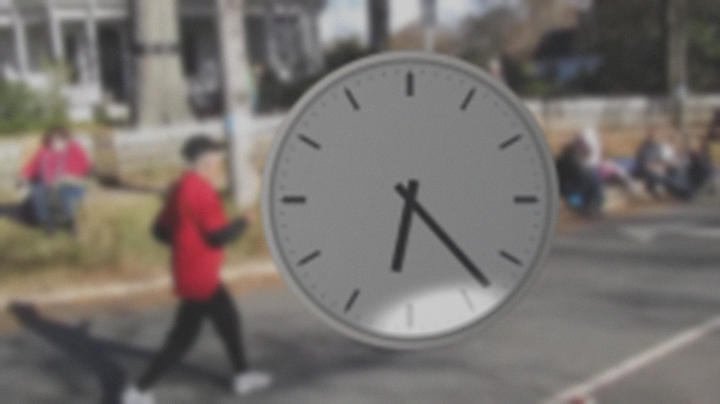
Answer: h=6 m=23
